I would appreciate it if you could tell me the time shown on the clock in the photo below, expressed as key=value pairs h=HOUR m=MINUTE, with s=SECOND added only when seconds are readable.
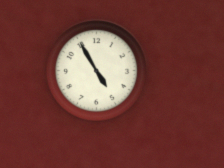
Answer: h=4 m=55
